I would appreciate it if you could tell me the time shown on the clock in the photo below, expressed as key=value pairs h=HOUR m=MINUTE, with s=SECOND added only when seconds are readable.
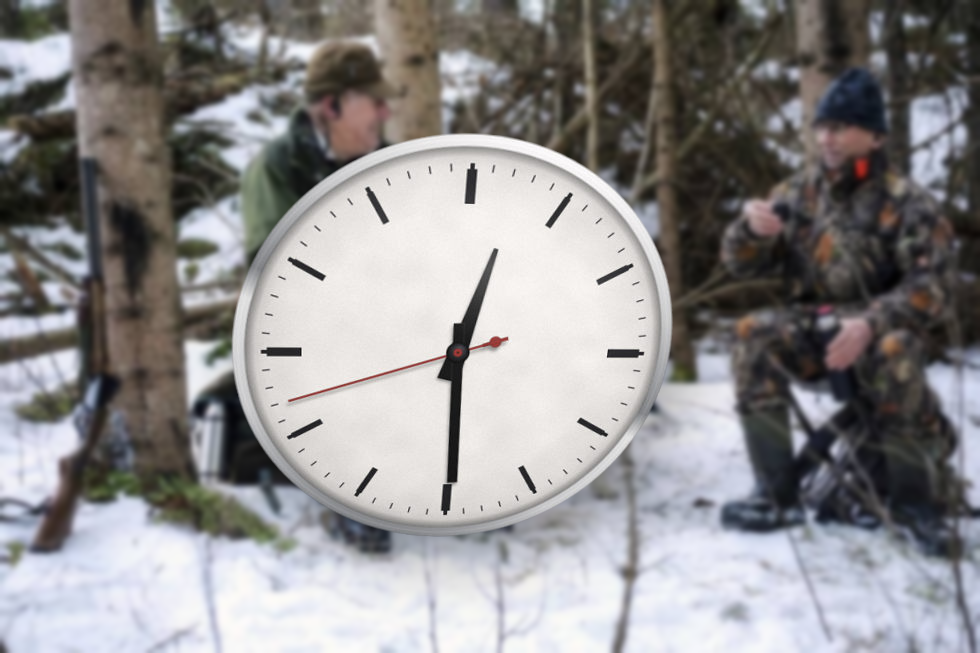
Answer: h=12 m=29 s=42
